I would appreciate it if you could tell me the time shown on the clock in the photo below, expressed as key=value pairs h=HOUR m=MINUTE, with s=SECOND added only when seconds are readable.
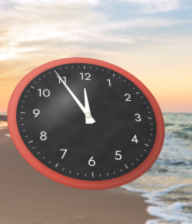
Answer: h=11 m=55
